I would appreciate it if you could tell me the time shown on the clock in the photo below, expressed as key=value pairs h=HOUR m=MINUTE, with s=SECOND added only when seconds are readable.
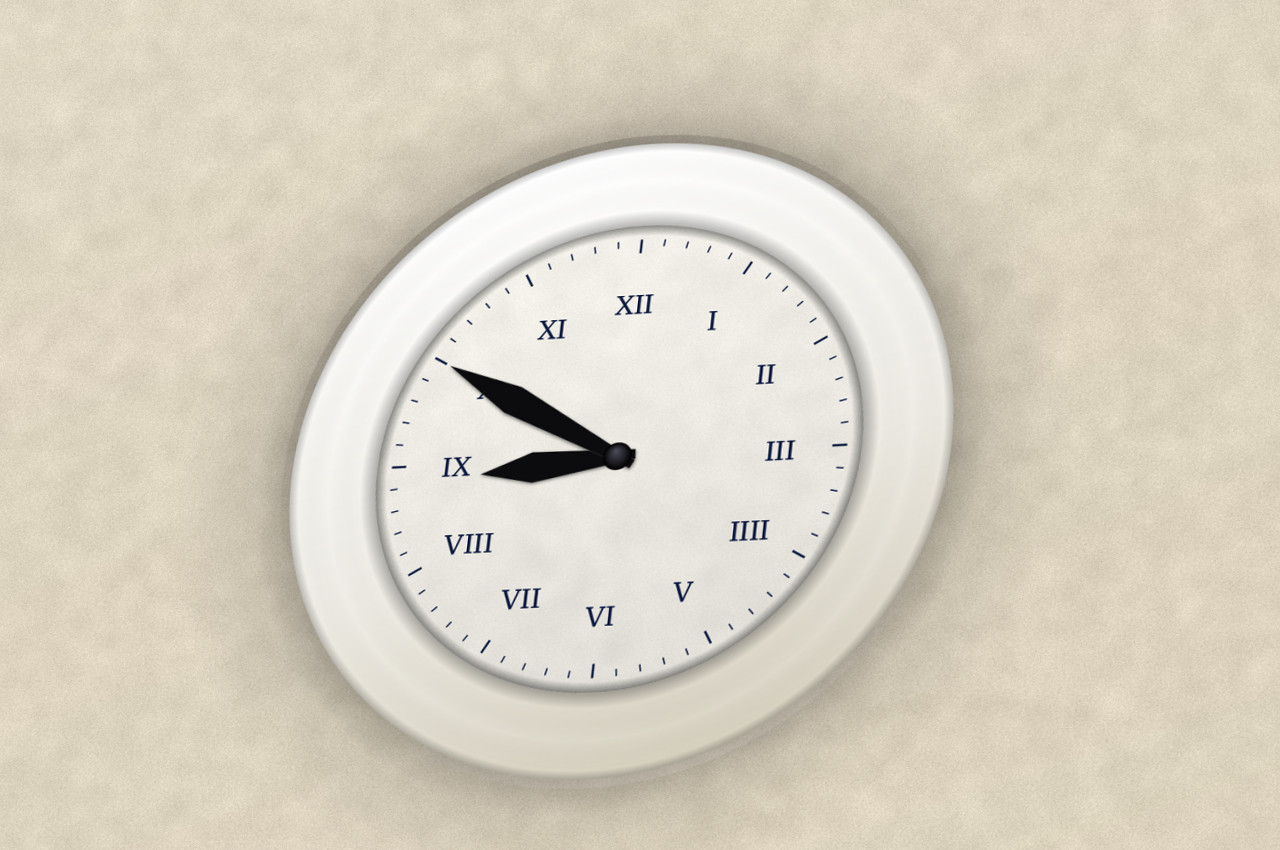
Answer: h=8 m=50
